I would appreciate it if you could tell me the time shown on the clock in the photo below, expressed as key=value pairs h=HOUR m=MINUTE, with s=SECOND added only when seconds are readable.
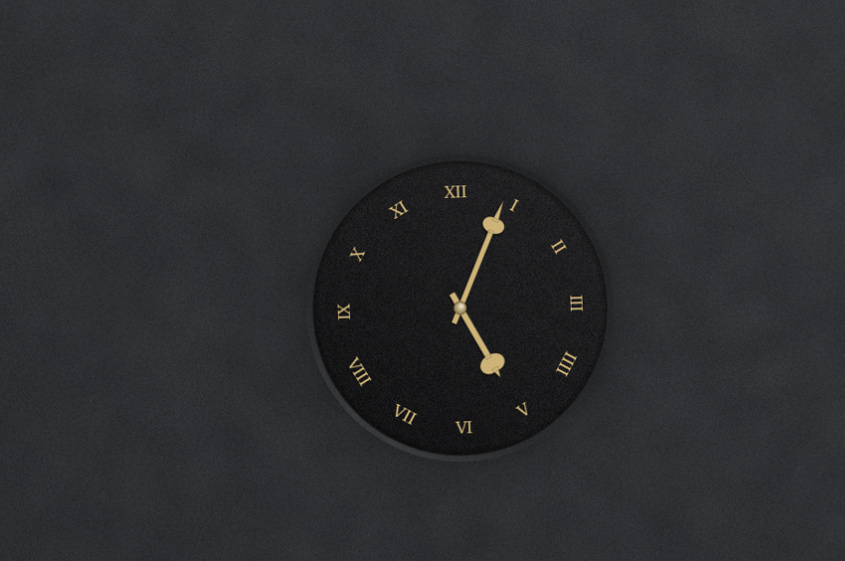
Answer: h=5 m=4
